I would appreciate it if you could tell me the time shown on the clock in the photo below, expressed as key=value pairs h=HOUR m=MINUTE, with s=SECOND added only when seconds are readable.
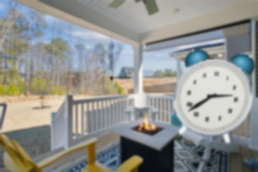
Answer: h=2 m=38
